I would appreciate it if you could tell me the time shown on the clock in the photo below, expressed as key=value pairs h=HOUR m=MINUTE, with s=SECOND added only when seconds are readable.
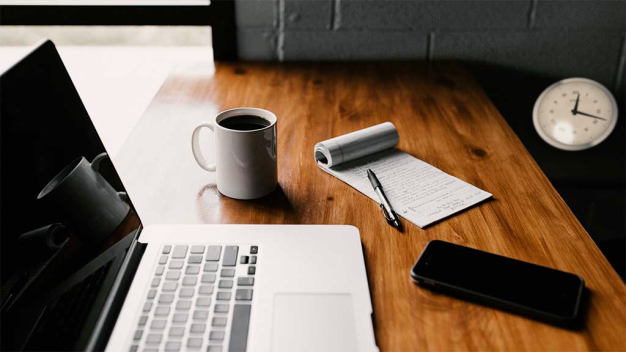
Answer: h=12 m=18
